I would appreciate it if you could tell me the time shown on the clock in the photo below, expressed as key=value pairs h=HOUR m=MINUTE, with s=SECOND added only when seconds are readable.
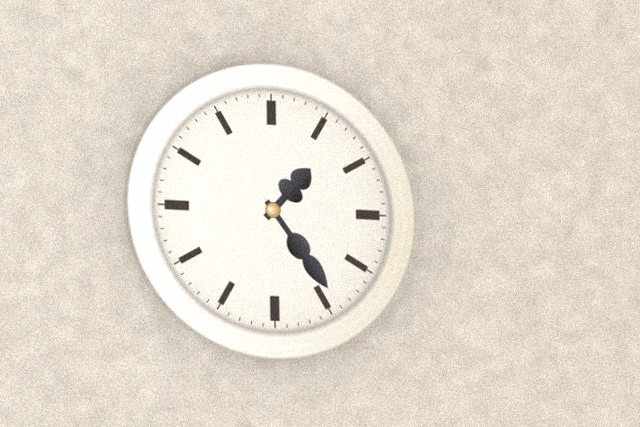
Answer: h=1 m=24
